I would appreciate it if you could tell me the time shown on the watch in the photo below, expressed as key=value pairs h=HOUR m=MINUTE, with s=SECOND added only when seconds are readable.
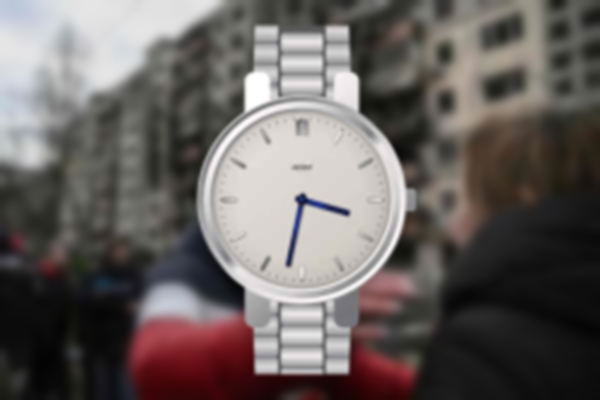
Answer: h=3 m=32
